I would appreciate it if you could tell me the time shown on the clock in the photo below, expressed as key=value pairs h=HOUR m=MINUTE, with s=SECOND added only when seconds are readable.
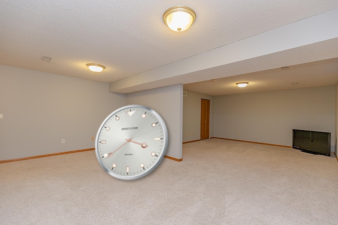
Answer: h=3 m=39
